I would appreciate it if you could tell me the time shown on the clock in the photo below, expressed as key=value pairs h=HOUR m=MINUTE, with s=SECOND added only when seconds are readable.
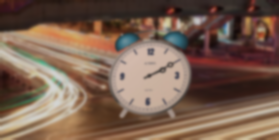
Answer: h=2 m=10
